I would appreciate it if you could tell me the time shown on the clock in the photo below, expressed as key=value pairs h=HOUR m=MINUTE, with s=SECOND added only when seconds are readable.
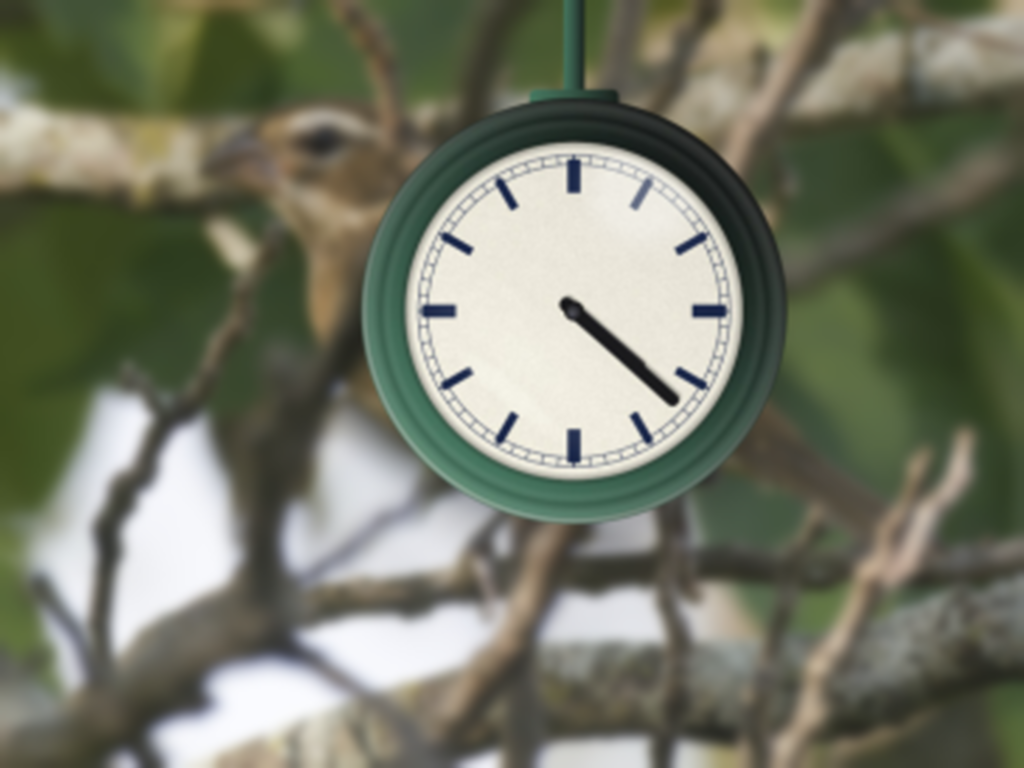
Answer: h=4 m=22
